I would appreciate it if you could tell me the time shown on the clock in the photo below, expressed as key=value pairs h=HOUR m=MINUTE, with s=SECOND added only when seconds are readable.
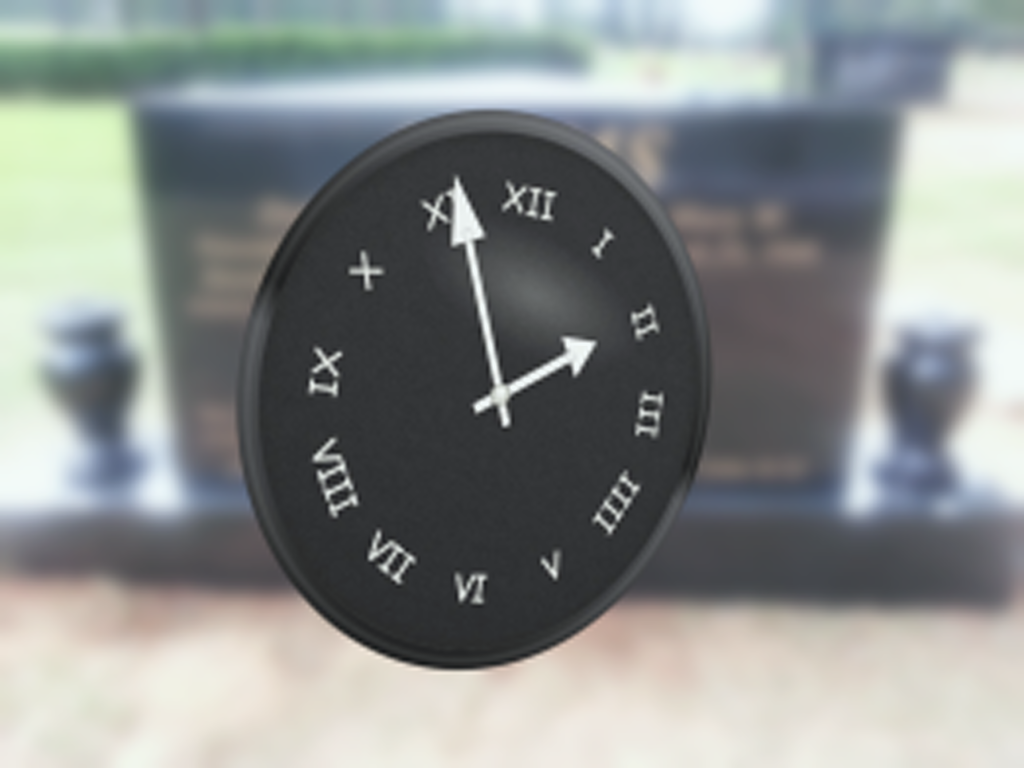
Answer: h=1 m=56
